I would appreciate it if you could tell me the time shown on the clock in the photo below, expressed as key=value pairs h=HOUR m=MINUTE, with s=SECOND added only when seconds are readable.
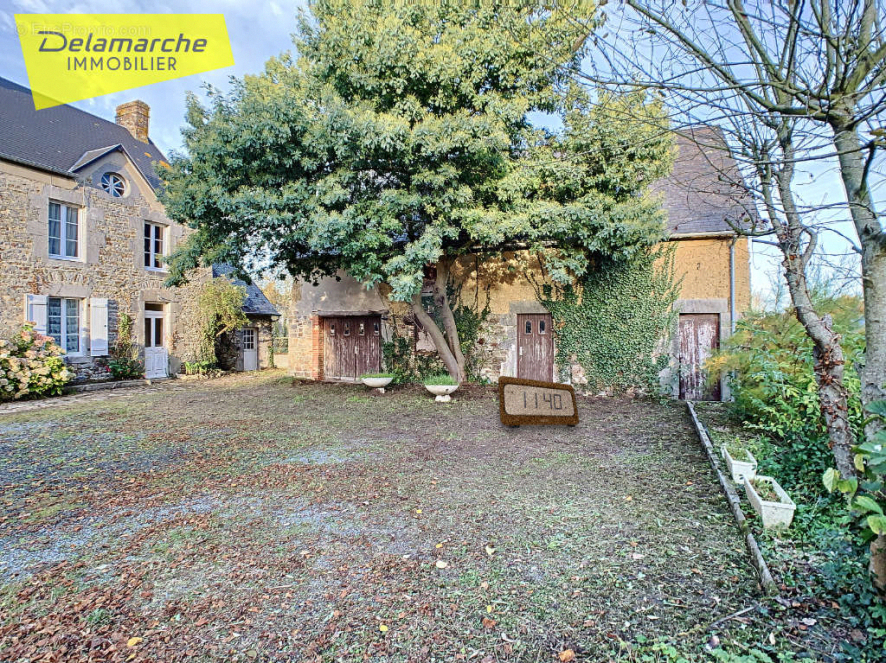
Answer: h=11 m=40
